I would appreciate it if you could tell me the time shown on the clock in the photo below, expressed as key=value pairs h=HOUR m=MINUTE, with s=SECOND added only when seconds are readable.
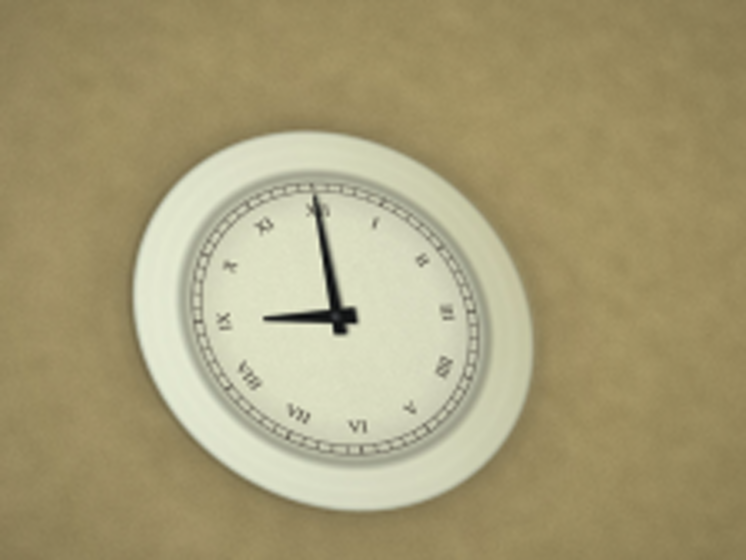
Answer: h=9 m=0
